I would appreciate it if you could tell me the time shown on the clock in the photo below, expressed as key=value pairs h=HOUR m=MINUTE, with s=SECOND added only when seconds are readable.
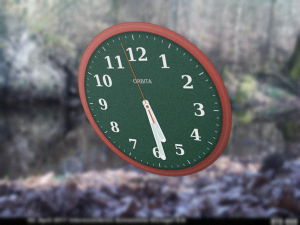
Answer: h=5 m=28 s=58
